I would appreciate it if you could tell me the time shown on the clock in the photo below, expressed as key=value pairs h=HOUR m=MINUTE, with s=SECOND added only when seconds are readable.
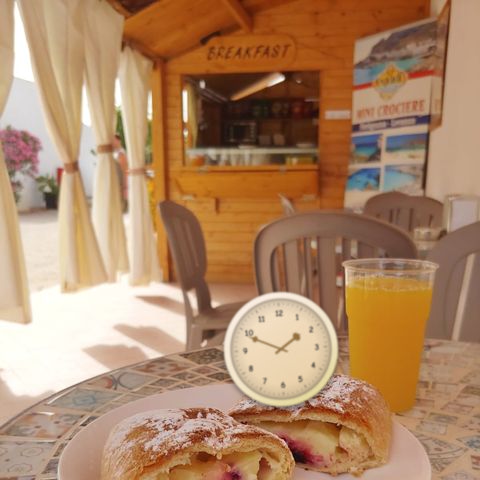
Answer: h=1 m=49
